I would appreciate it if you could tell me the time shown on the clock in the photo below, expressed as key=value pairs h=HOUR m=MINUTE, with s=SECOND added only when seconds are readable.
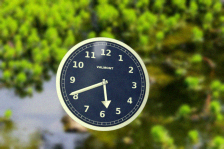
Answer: h=5 m=41
